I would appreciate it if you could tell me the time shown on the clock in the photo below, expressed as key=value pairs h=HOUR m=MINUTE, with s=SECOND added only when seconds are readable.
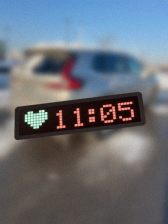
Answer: h=11 m=5
